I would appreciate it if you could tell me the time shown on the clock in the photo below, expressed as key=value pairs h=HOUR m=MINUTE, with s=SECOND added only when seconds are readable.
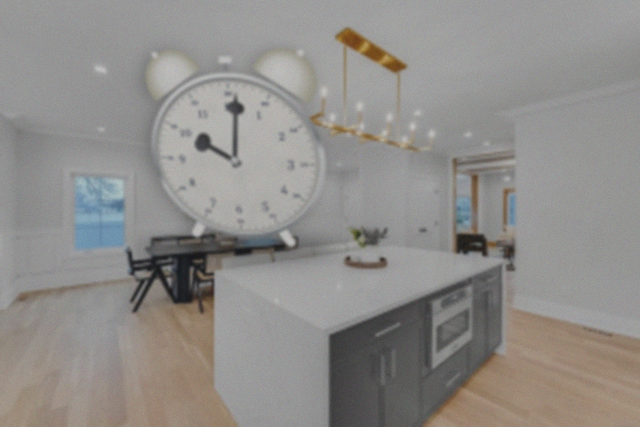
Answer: h=10 m=1
